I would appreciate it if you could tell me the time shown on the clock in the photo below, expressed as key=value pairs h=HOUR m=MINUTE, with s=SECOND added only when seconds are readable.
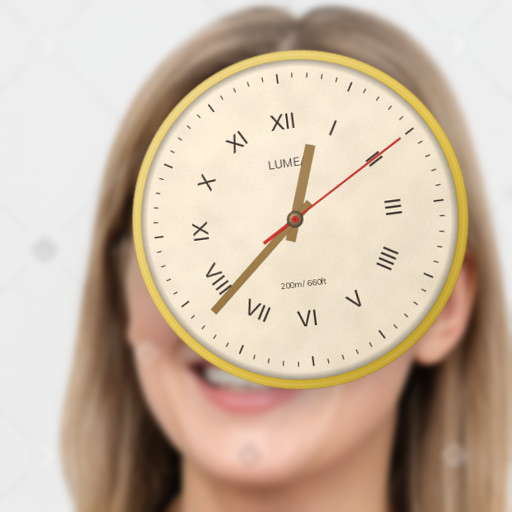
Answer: h=12 m=38 s=10
